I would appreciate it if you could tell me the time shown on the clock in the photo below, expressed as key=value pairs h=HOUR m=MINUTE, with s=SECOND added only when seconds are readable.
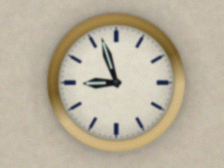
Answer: h=8 m=57
